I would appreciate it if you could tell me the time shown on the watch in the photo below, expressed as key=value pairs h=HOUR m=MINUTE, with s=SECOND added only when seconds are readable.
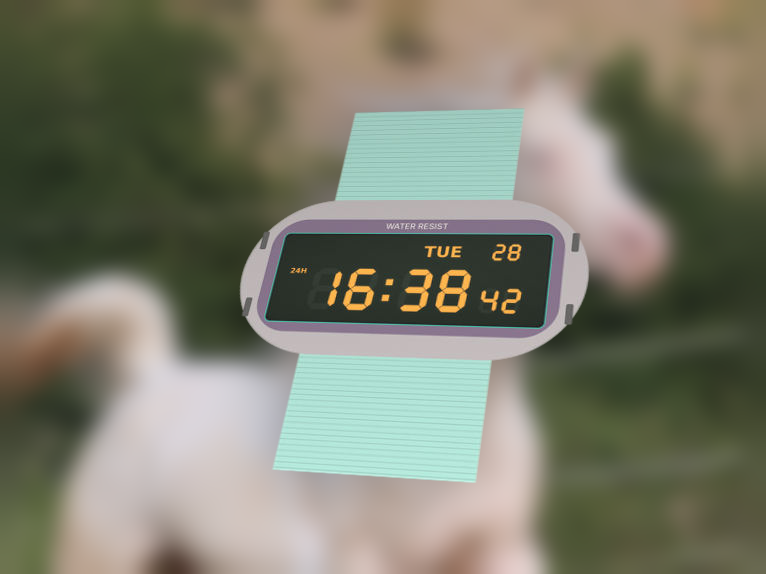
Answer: h=16 m=38 s=42
